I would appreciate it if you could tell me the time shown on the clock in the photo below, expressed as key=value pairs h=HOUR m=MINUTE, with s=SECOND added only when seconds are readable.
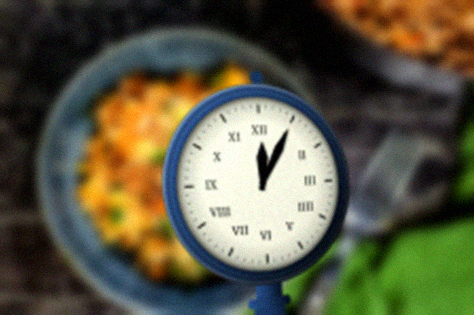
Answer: h=12 m=5
